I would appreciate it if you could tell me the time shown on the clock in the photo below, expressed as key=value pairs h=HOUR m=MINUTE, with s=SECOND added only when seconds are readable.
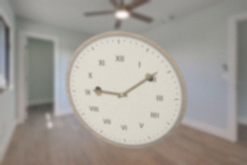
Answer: h=9 m=9
